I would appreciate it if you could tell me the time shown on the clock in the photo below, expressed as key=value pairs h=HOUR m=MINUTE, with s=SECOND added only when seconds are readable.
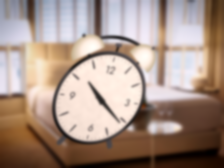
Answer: h=10 m=21
